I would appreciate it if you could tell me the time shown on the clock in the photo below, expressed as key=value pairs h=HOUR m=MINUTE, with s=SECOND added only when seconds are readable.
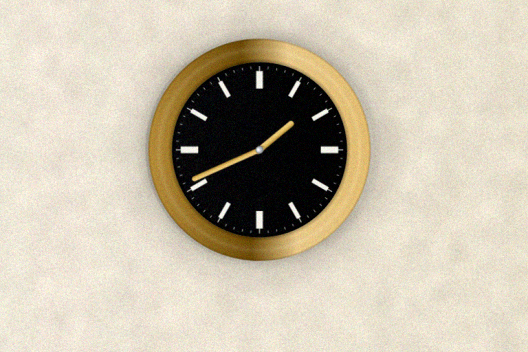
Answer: h=1 m=41
